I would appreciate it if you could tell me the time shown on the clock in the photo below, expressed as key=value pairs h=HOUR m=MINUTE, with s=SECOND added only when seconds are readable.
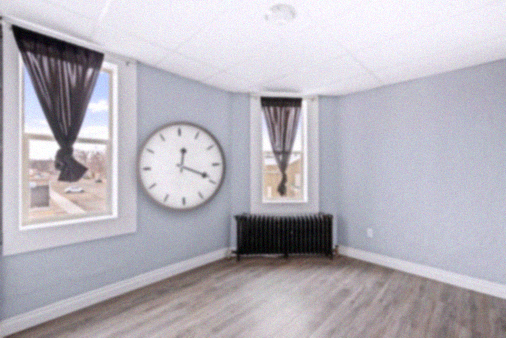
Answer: h=12 m=19
